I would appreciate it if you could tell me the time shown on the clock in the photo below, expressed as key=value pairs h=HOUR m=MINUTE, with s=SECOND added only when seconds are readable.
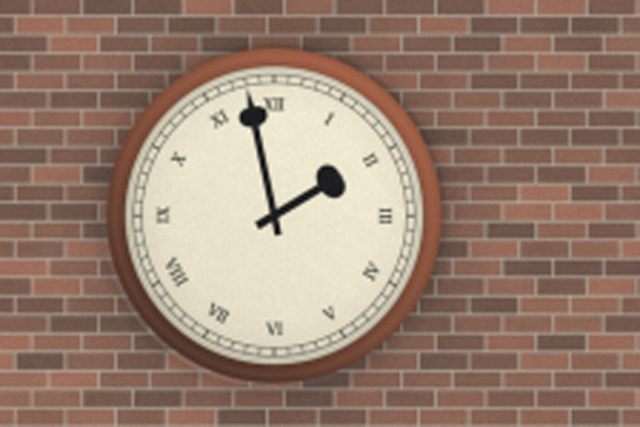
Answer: h=1 m=58
